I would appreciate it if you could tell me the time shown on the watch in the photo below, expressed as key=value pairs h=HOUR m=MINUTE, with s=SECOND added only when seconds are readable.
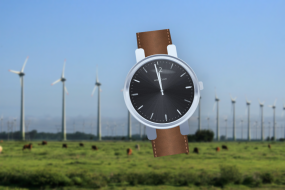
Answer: h=11 m=59
